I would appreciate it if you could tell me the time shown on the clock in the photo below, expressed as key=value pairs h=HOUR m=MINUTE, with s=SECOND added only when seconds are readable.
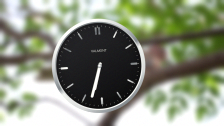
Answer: h=6 m=33
